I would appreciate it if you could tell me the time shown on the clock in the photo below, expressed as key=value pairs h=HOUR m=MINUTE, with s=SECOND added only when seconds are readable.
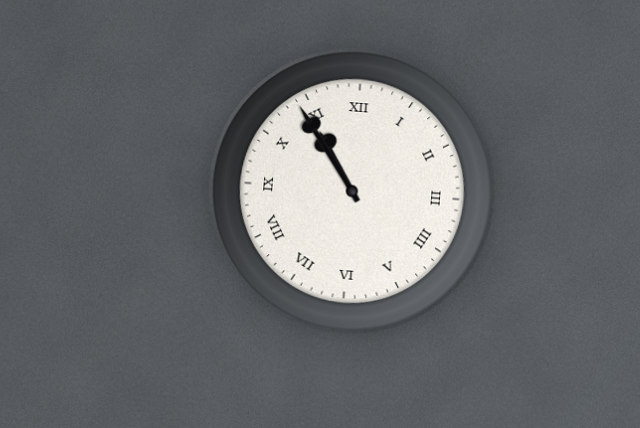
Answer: h=10 m=54
